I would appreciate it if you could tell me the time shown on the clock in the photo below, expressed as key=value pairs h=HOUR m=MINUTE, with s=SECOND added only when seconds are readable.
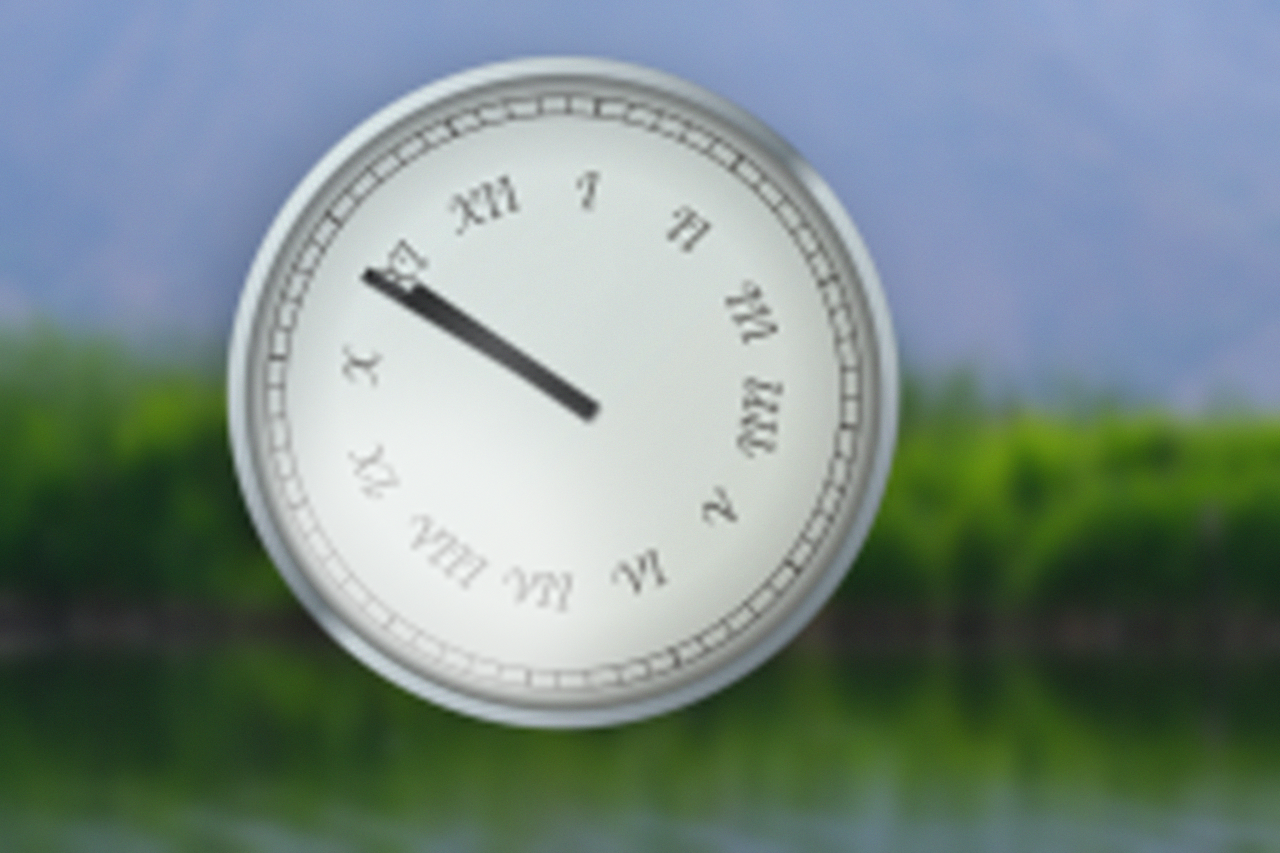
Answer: h=10 m=54
